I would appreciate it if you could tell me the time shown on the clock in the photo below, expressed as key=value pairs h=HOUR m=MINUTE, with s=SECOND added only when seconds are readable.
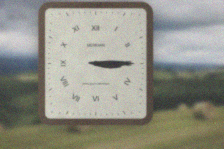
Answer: h=3 m=15
